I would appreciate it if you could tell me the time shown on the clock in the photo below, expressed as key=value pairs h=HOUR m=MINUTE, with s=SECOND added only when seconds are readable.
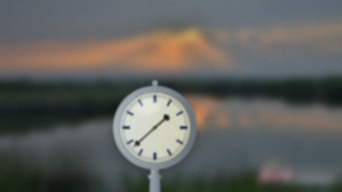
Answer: h=1 m=38
